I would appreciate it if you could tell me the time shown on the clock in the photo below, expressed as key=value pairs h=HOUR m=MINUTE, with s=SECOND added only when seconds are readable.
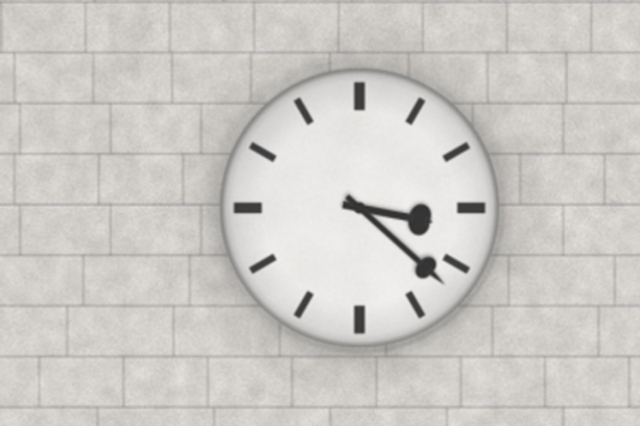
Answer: h=3 m=22
